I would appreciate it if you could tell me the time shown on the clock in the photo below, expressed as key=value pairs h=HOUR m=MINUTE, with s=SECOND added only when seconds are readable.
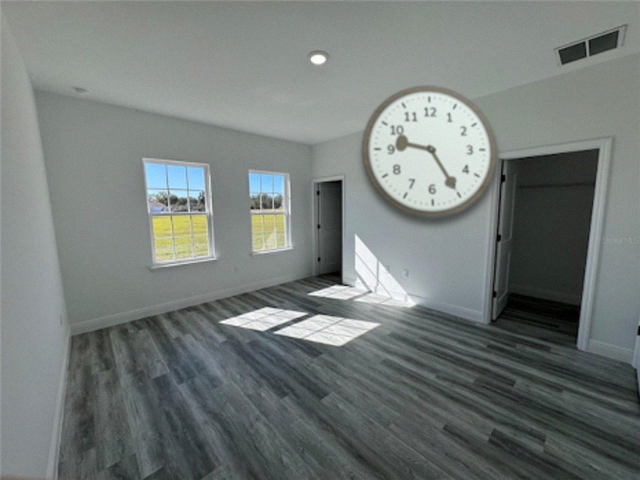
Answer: h=9 m=25
